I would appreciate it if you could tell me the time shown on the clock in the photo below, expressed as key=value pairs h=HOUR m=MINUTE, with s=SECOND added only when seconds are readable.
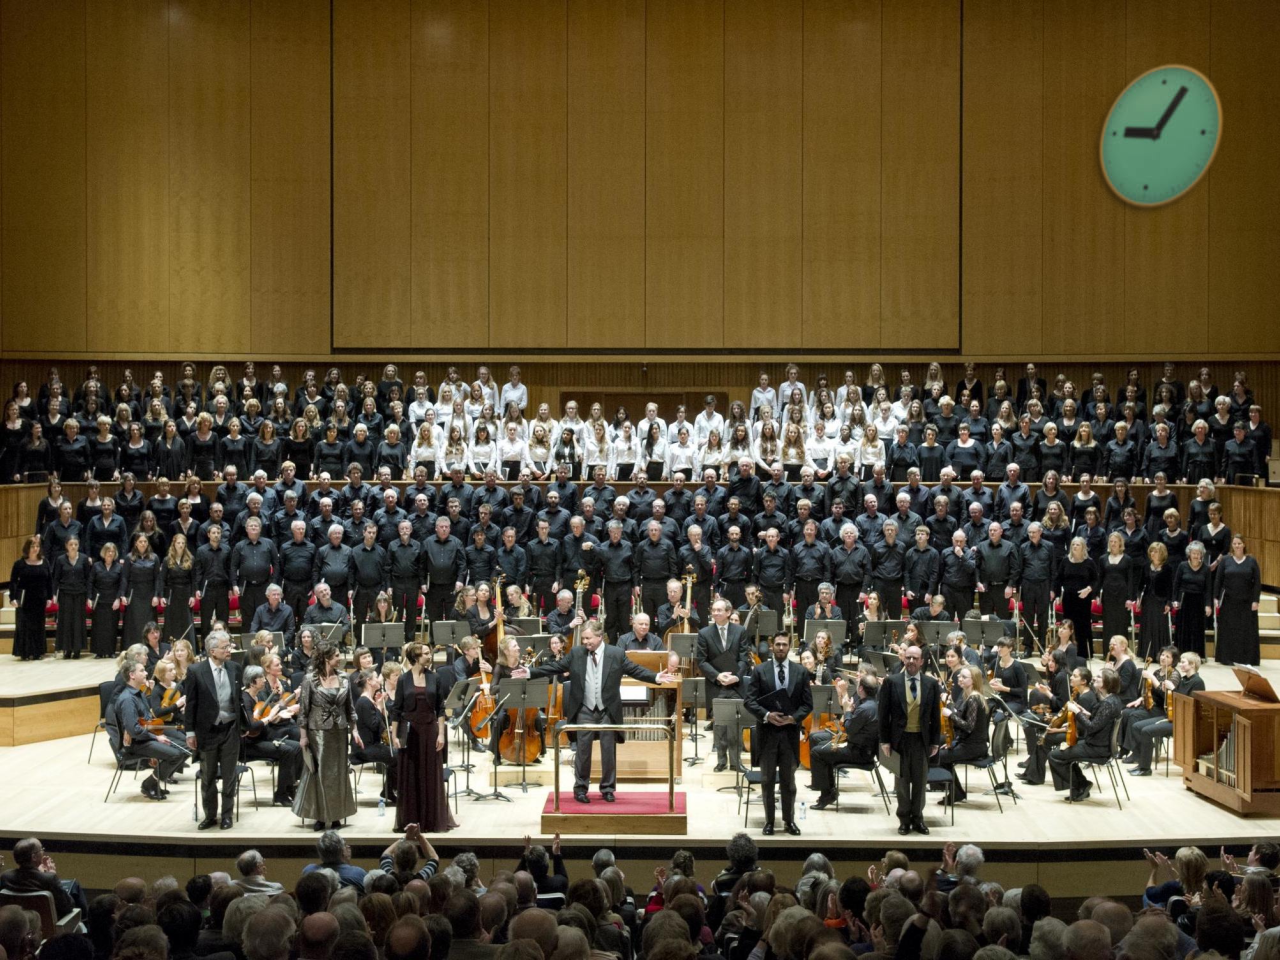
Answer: h=9 m=5
